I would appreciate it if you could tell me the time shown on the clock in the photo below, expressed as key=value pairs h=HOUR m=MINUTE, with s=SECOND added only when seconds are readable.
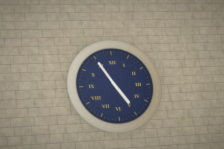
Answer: h=4 m=55
